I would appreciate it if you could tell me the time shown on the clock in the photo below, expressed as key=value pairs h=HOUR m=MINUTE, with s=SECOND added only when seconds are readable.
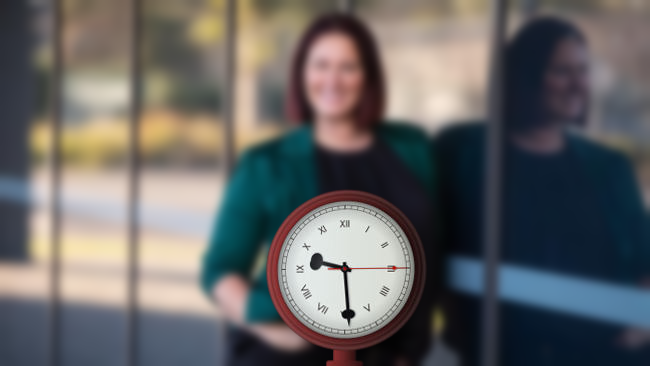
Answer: h=9 m=29 s=15
